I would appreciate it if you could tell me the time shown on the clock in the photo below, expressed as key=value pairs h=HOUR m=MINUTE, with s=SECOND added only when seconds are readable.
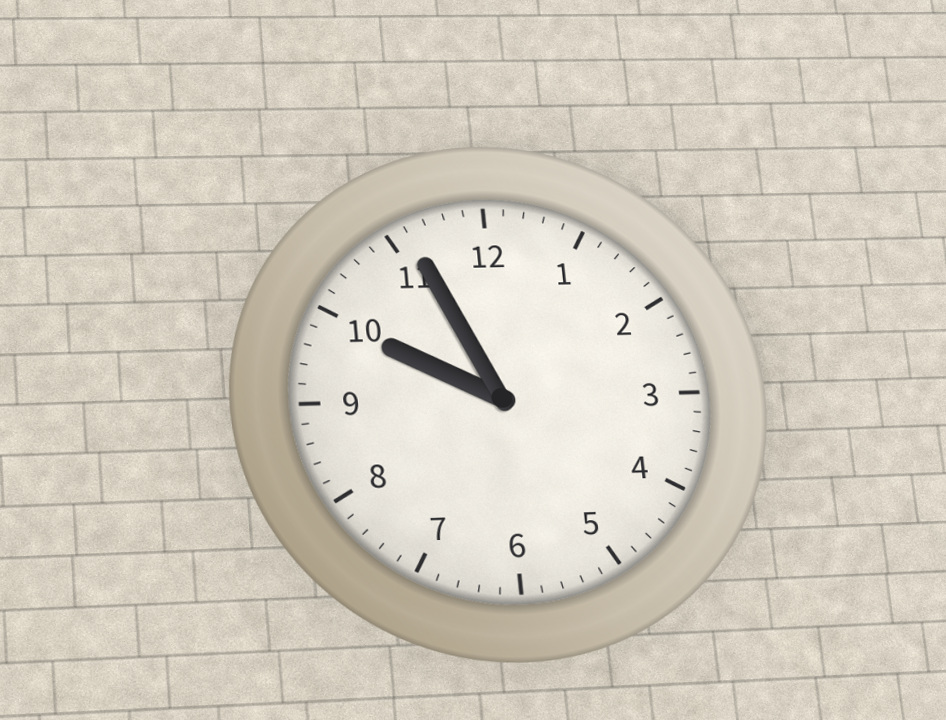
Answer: h=9 m=56
